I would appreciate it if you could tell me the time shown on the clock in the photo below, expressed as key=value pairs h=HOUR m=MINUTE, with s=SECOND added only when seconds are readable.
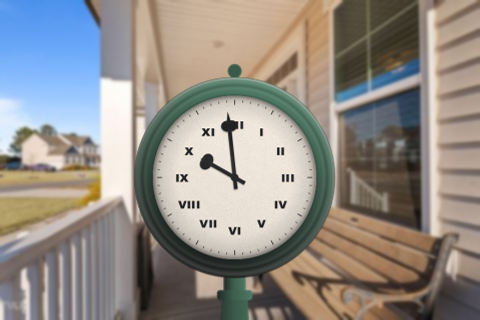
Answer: h=9 m=59
